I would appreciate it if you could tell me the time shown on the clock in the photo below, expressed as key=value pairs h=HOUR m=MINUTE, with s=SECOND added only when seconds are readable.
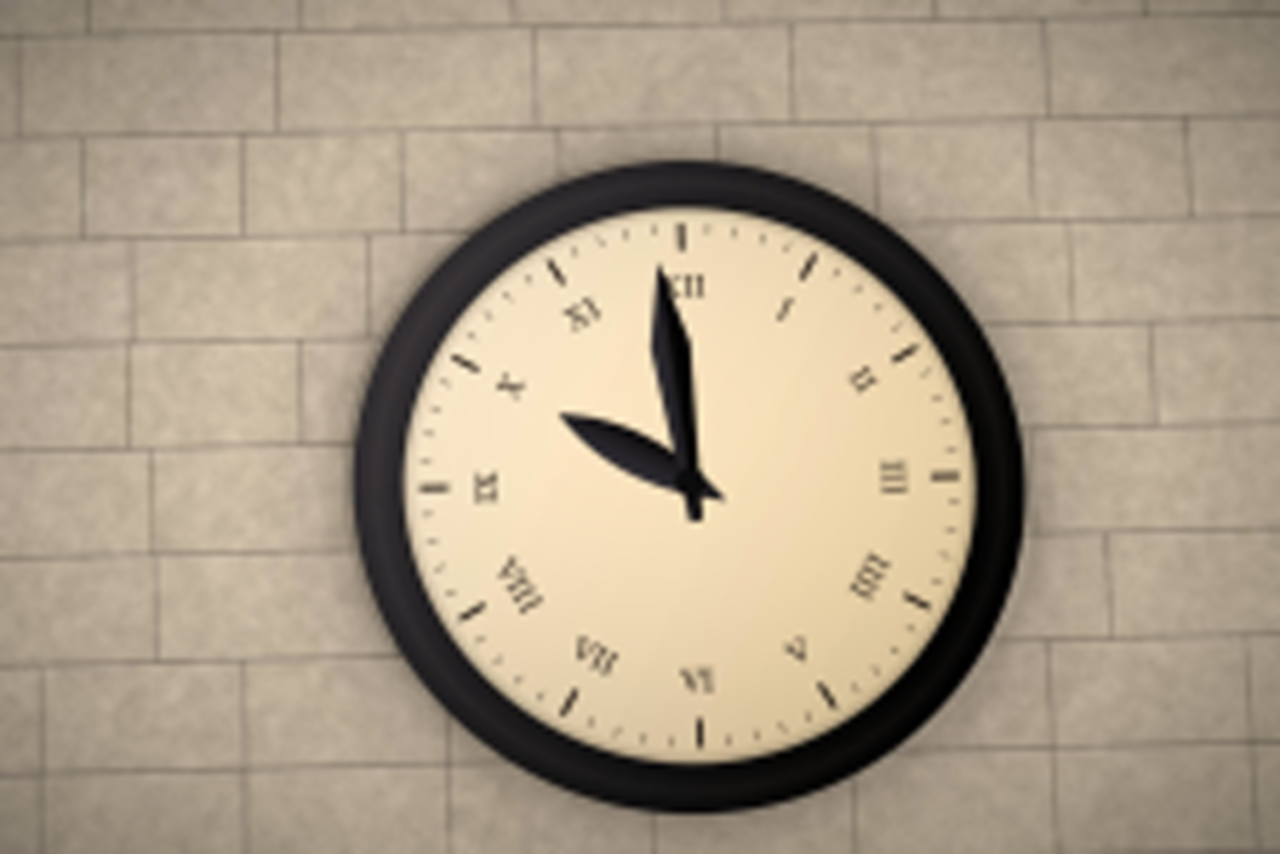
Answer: h=9 m=59
